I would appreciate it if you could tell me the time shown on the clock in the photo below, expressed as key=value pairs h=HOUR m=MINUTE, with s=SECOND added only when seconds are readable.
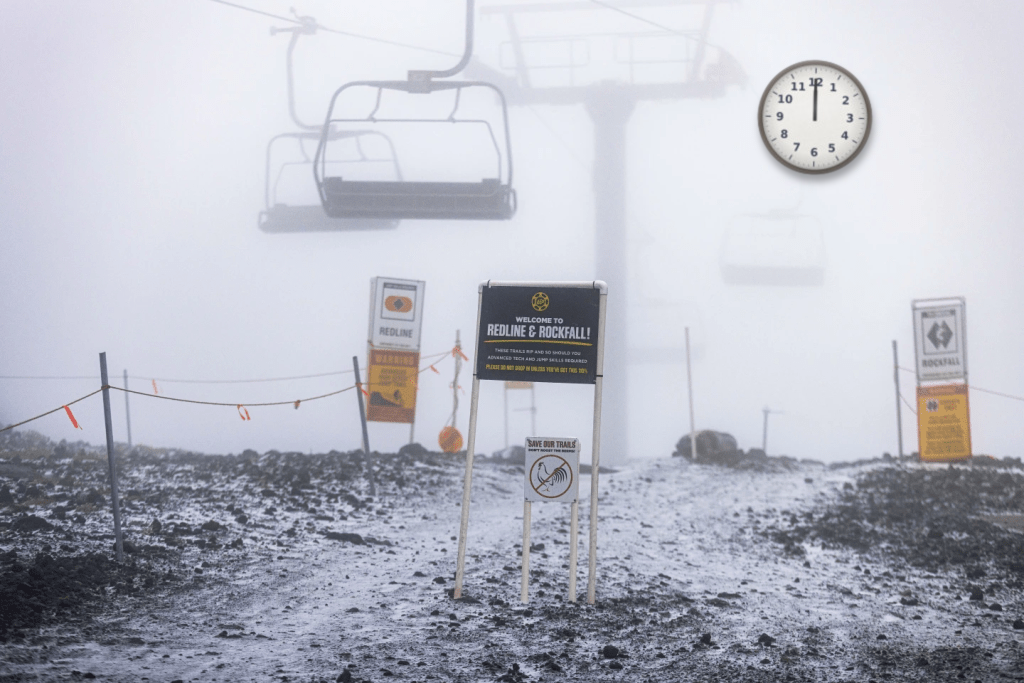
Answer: h=12 m=0
